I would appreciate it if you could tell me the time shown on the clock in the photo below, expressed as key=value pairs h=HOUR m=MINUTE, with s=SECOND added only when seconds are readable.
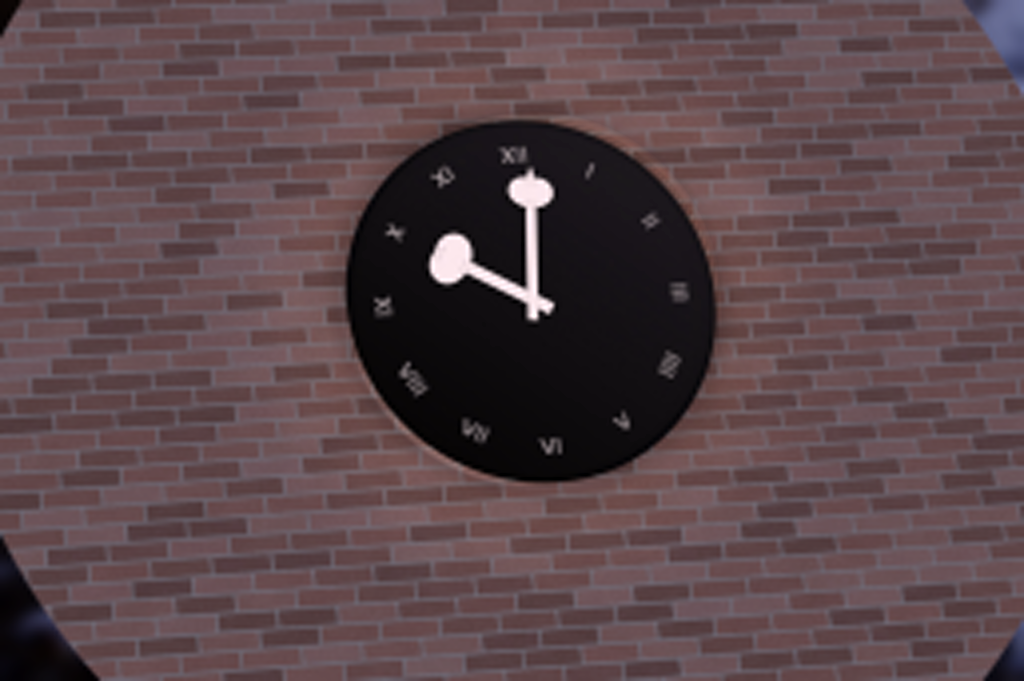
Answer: h=10 m=1
